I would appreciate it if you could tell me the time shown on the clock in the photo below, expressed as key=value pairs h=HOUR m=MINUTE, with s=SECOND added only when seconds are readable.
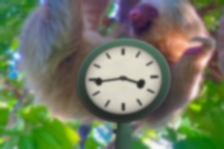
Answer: h=3 m=44
